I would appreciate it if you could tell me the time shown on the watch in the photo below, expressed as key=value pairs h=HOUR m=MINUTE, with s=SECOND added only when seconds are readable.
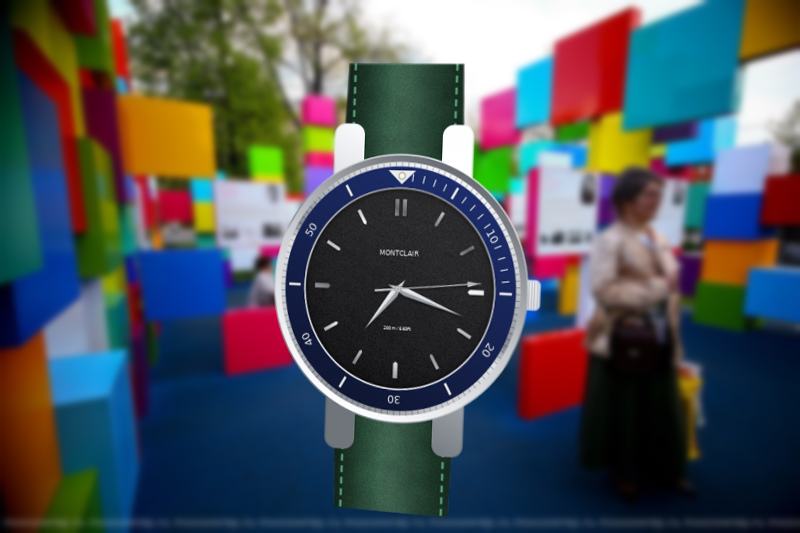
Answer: h=7 m=18 s=14
